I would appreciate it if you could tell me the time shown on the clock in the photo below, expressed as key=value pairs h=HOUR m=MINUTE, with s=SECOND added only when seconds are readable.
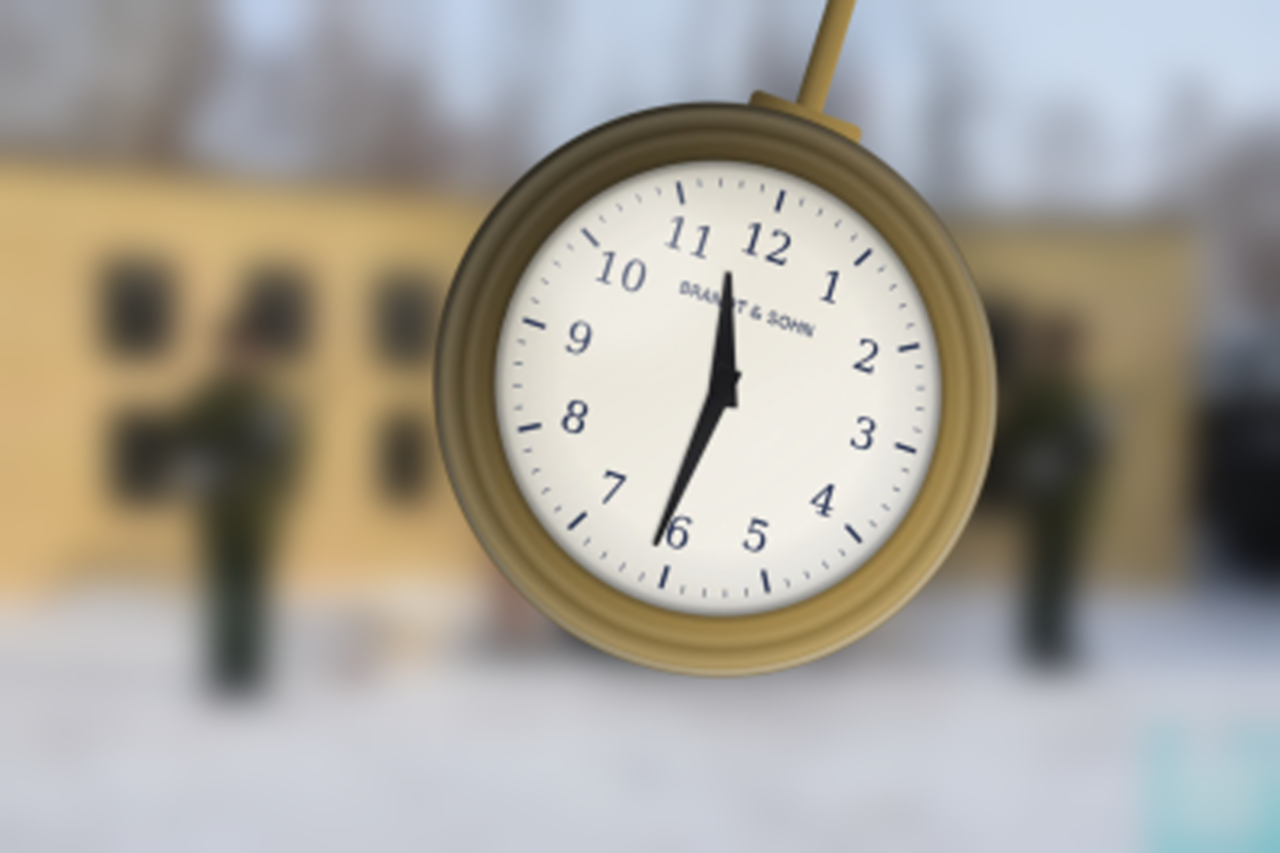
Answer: h=11 m=31
